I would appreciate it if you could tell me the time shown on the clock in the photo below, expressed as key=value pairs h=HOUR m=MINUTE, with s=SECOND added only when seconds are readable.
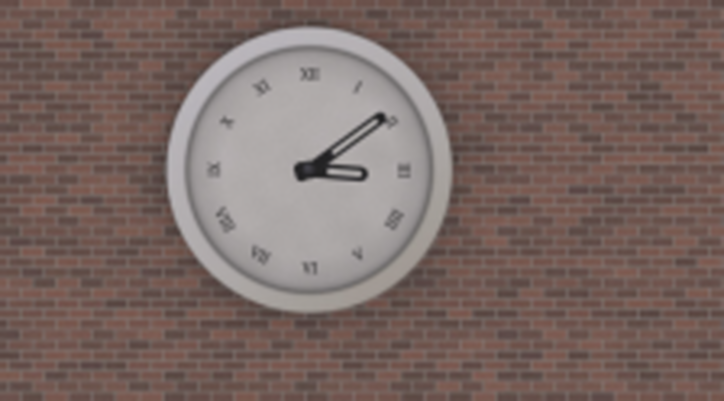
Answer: h=3 m=9
